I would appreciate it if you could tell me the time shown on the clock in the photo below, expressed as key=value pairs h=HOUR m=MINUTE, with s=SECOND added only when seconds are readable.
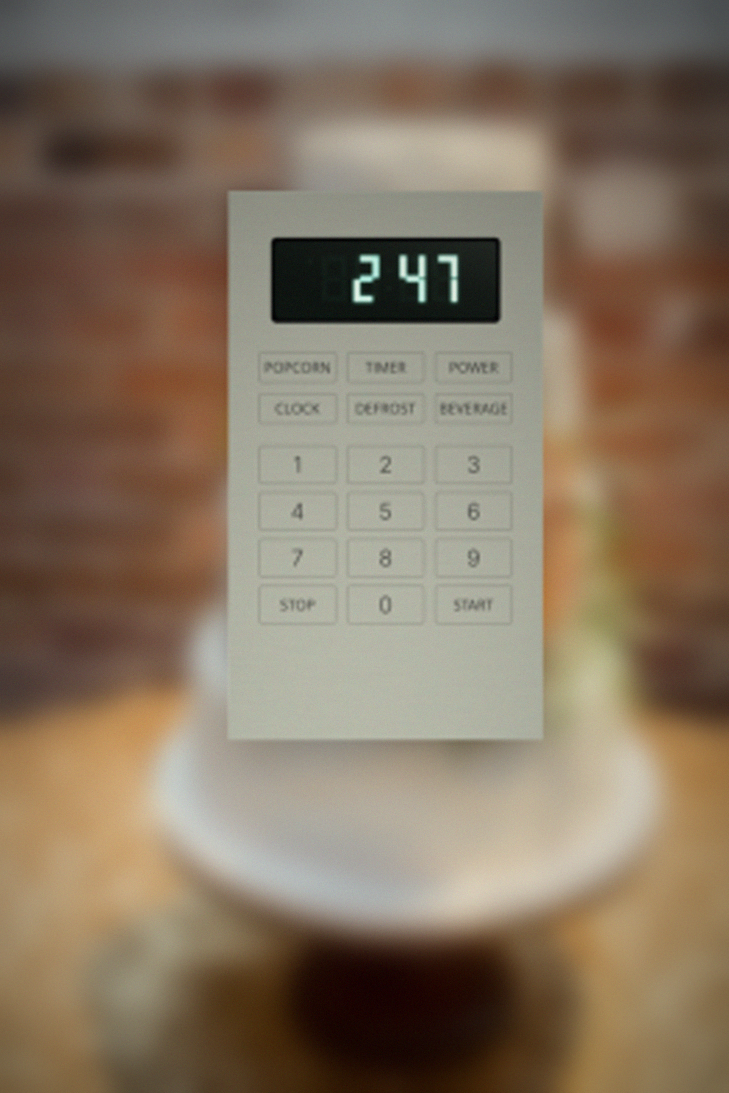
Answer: h=2 m=47
